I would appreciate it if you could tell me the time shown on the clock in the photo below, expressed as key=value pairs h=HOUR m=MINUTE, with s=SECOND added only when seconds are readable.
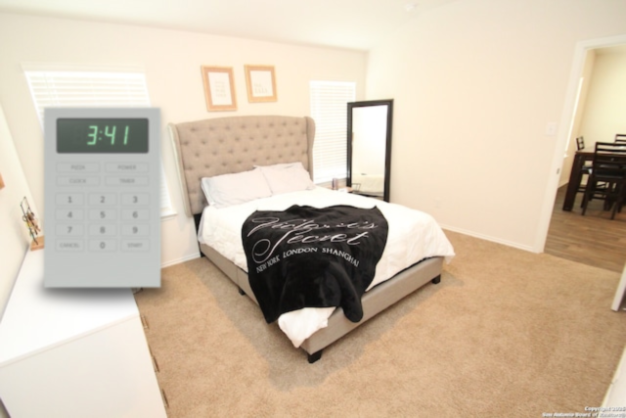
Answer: h=3 m=41
